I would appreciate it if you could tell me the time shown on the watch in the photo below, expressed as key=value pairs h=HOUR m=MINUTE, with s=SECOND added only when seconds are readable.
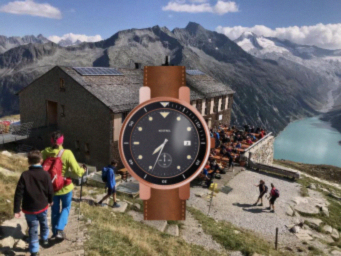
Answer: h=7 m=34
